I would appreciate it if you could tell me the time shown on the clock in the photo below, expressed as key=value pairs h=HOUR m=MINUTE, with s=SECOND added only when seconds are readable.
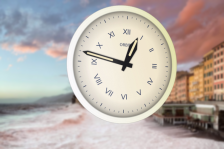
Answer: h=12 m=47
